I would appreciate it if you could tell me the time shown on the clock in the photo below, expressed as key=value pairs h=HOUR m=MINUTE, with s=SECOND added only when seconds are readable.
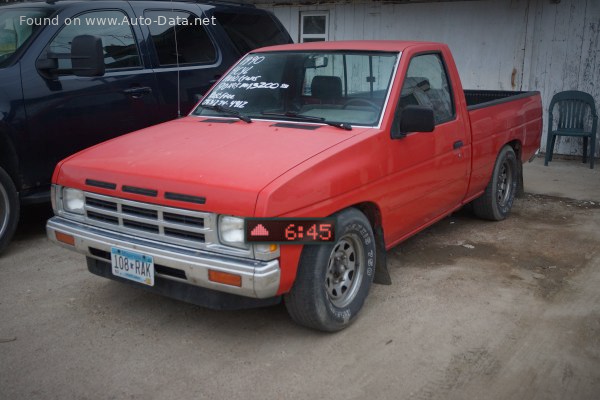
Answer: h=6 m=45
